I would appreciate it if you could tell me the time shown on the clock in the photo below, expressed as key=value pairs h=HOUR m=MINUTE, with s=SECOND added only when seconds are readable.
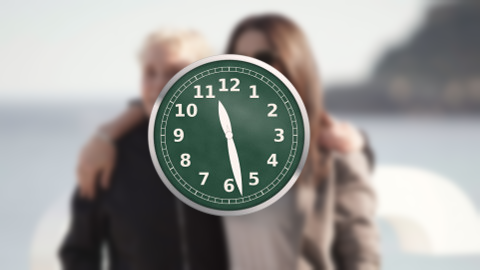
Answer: h=11 m=28
